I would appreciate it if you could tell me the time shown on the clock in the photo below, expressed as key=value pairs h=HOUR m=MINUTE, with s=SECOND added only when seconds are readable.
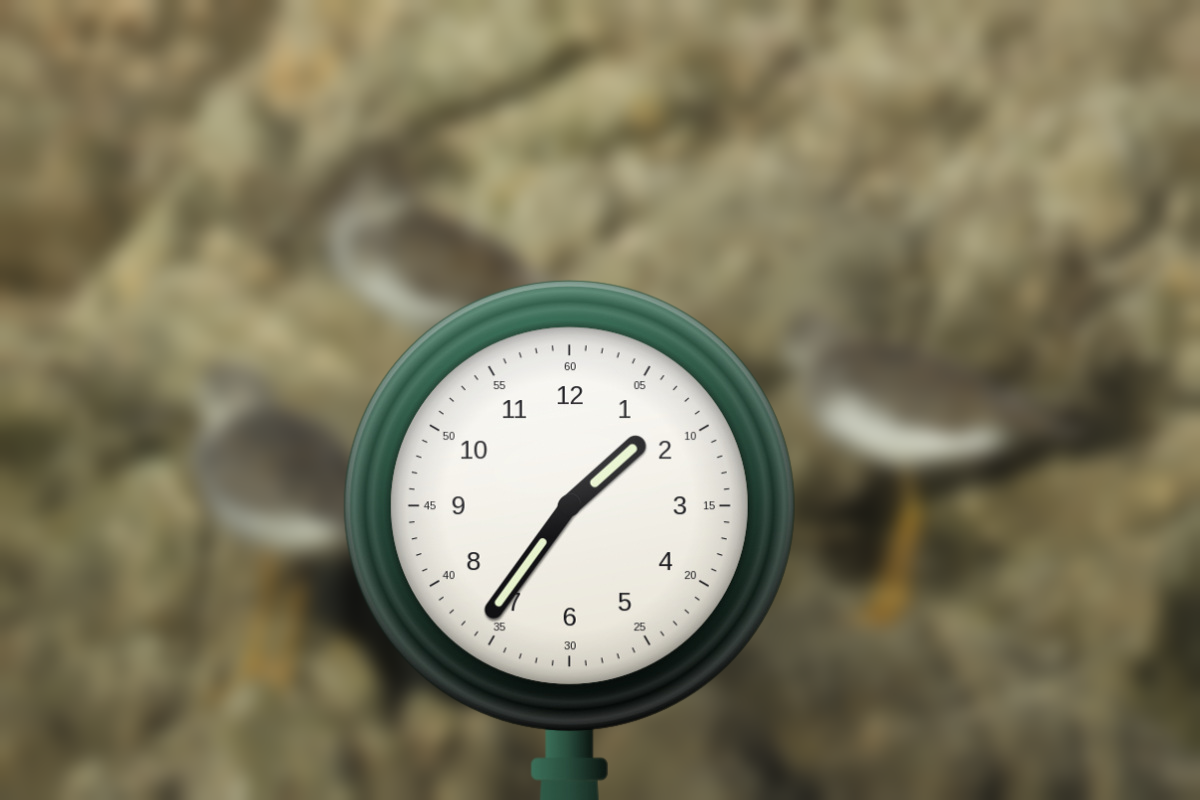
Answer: h=1 m=36
